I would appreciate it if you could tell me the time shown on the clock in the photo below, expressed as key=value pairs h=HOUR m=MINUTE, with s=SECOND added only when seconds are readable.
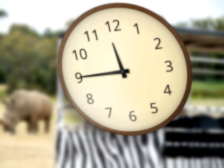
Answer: h=11 m=45
